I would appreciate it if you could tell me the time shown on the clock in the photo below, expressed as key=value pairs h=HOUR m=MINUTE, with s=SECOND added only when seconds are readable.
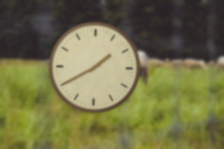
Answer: h=1 m=40
